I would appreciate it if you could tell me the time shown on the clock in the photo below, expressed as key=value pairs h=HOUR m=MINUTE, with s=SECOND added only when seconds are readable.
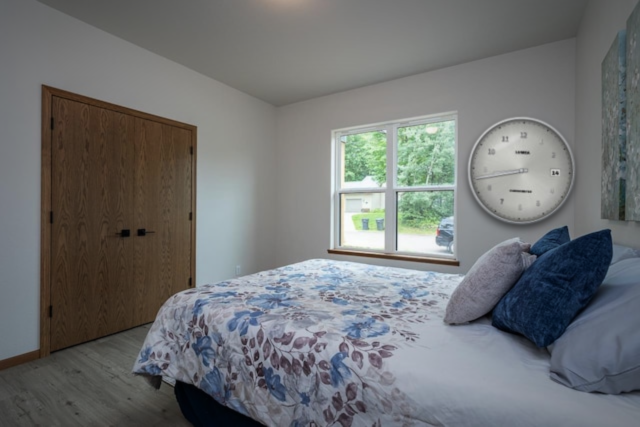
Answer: h=8 m=43
